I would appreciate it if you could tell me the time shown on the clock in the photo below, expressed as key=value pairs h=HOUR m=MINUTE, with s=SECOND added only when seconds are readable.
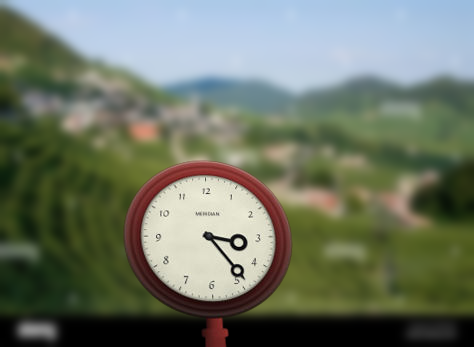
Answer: h=3 m=24
